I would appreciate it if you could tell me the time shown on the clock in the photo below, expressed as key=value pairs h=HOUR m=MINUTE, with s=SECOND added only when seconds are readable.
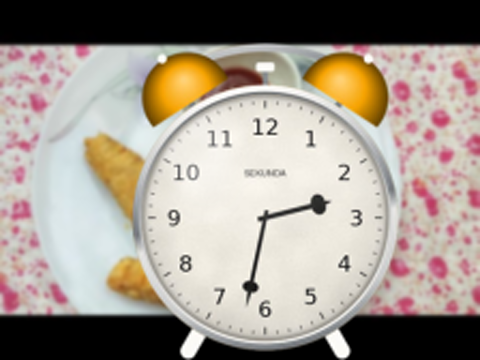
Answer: h=2 m=32
